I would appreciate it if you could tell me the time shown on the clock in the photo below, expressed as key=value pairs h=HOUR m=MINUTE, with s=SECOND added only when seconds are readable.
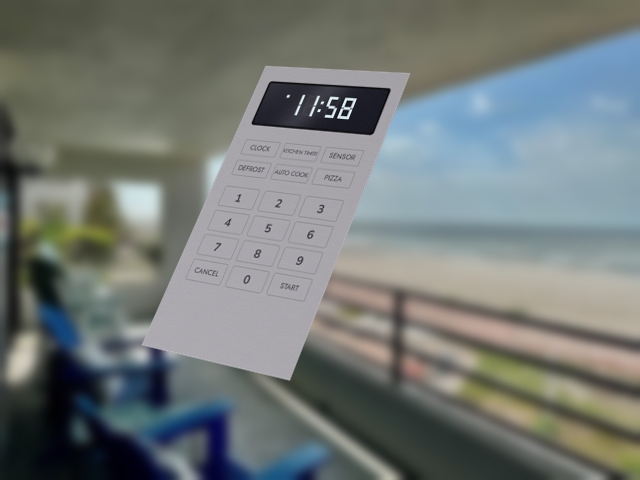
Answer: h=11 m=58
